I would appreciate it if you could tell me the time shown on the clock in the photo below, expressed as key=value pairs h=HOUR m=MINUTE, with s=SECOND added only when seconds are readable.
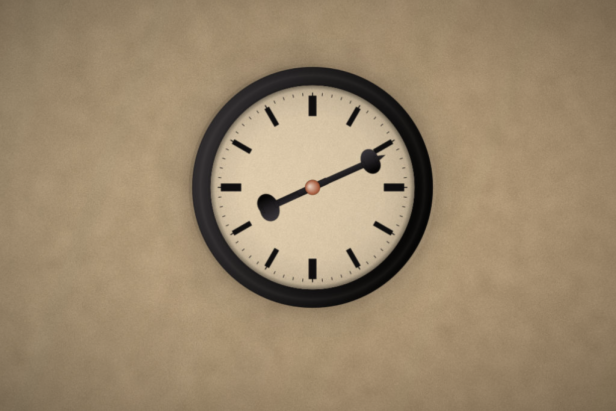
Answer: h=8 m=11
